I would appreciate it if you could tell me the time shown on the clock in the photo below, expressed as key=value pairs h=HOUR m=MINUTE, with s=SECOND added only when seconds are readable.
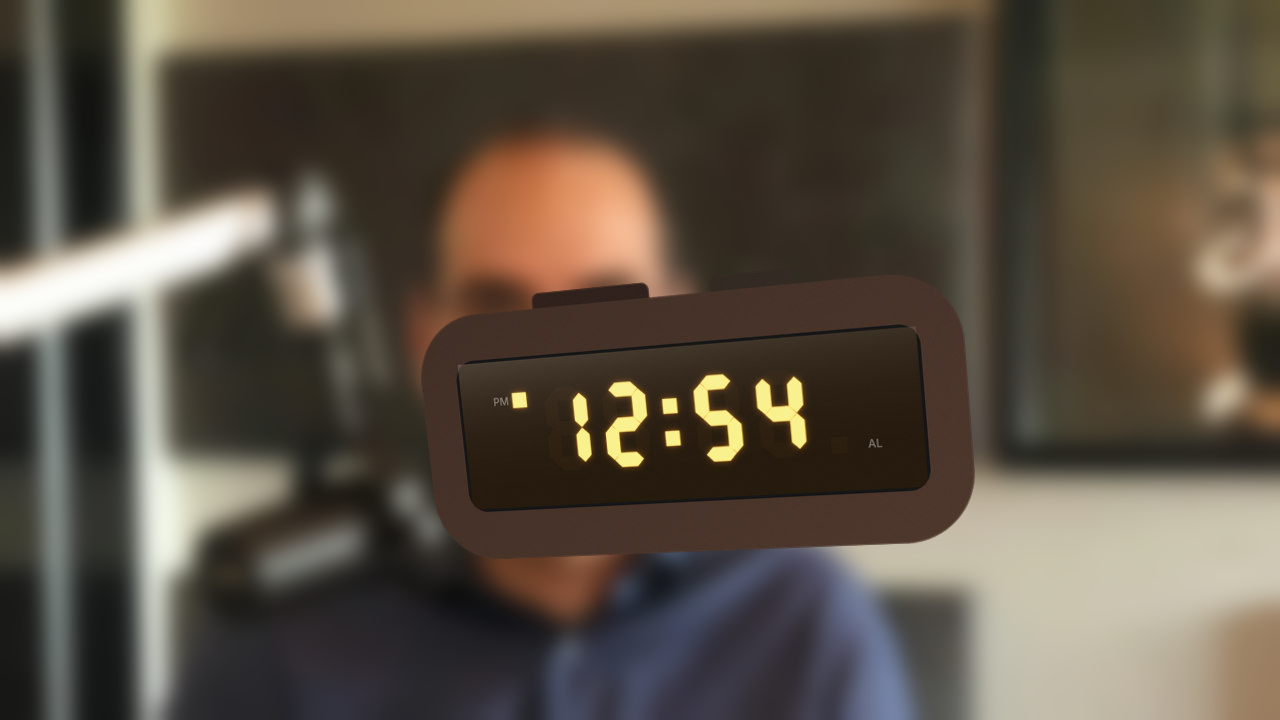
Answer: h=12 m=54
